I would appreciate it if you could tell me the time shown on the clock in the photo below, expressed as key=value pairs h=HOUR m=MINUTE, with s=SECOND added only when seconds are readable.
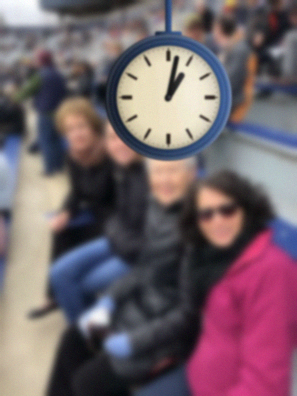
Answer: h=1 m=2
